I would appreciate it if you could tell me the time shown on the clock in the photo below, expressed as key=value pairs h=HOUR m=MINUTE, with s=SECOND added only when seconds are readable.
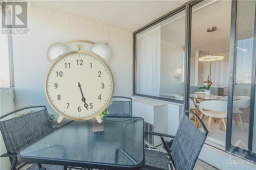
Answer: h=5 m=27
